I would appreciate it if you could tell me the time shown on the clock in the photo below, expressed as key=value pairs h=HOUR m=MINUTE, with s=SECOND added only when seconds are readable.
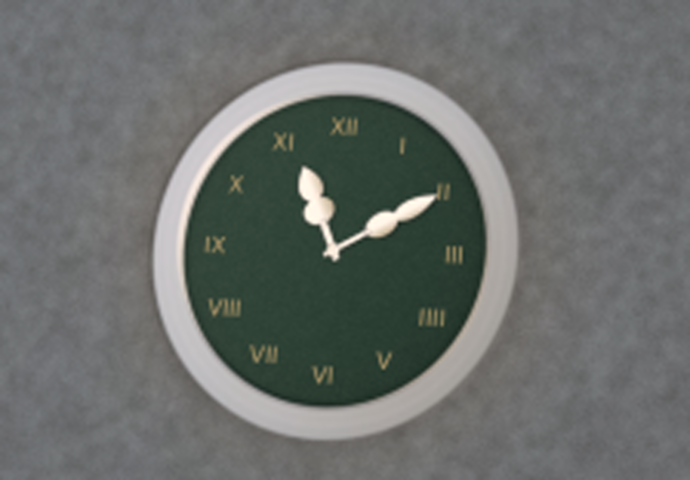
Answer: h=11 m=10
